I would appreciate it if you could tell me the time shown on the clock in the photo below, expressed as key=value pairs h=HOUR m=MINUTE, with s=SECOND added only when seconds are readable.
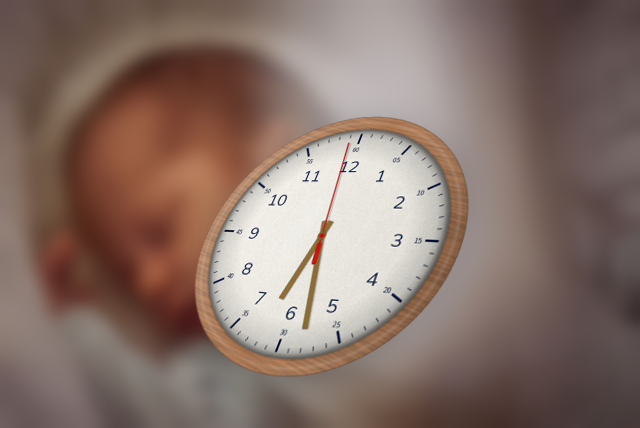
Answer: h=6 m=27 s=59
